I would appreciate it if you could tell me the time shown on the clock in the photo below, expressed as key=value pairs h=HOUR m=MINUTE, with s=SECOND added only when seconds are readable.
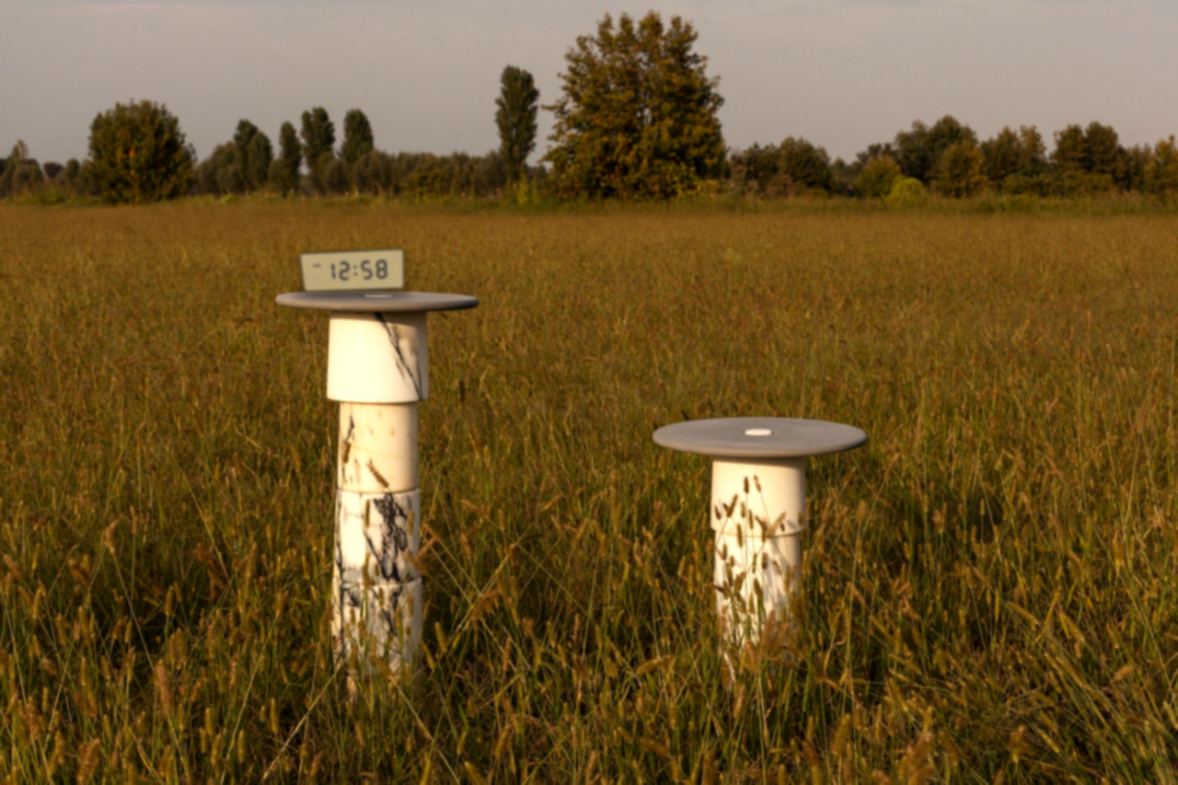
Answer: h=12 m=58
